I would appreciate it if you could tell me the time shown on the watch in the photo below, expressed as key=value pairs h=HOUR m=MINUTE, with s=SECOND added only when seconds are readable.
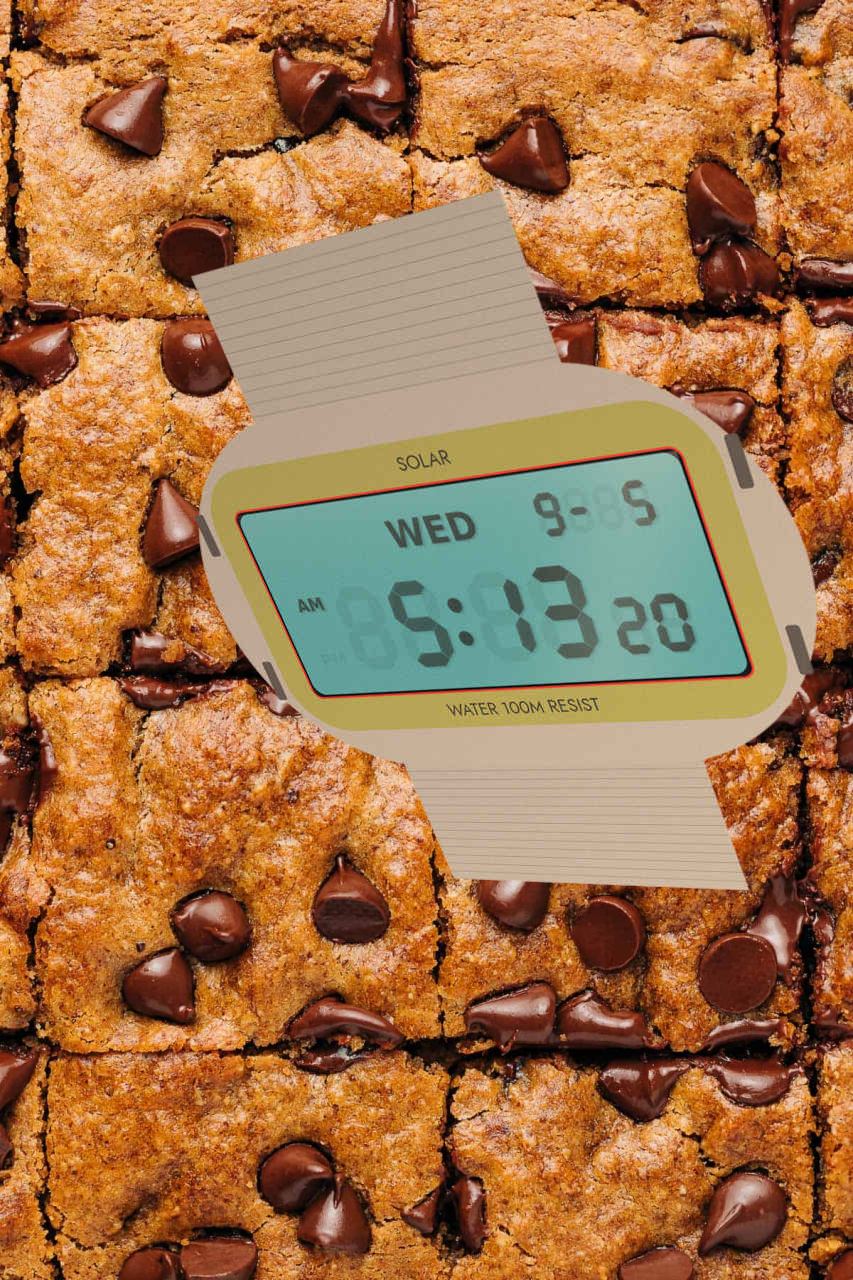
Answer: h=5 m=13 s=20
